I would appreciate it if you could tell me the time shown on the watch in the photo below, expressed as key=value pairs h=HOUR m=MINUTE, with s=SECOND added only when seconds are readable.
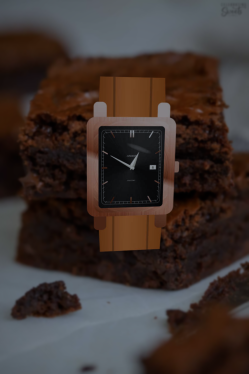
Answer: h=12 m=50
